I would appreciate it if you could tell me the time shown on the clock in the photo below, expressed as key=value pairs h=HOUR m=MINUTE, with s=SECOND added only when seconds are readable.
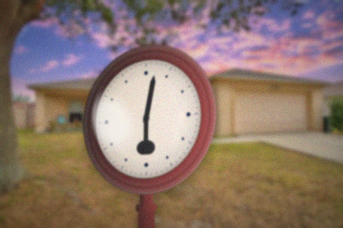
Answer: h=6 m=2
